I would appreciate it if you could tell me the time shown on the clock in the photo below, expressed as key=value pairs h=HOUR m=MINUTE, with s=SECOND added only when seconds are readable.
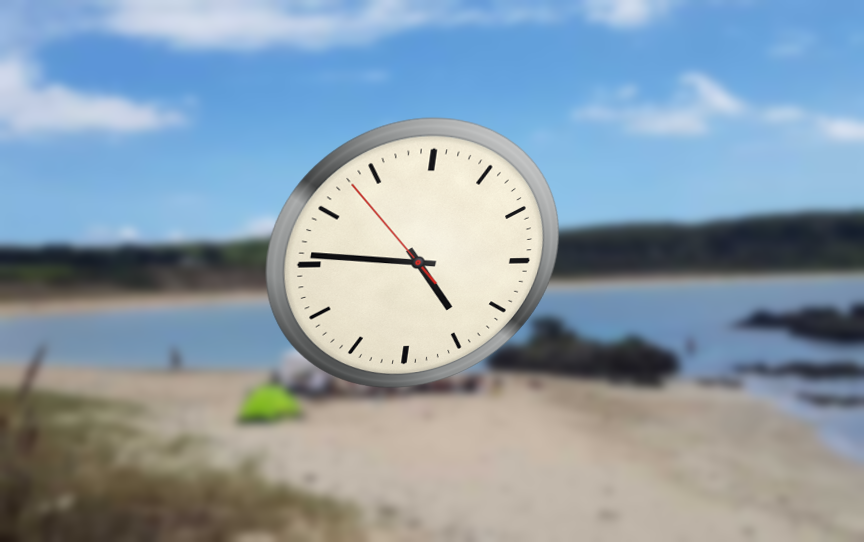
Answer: h=4 m=45 s=53
